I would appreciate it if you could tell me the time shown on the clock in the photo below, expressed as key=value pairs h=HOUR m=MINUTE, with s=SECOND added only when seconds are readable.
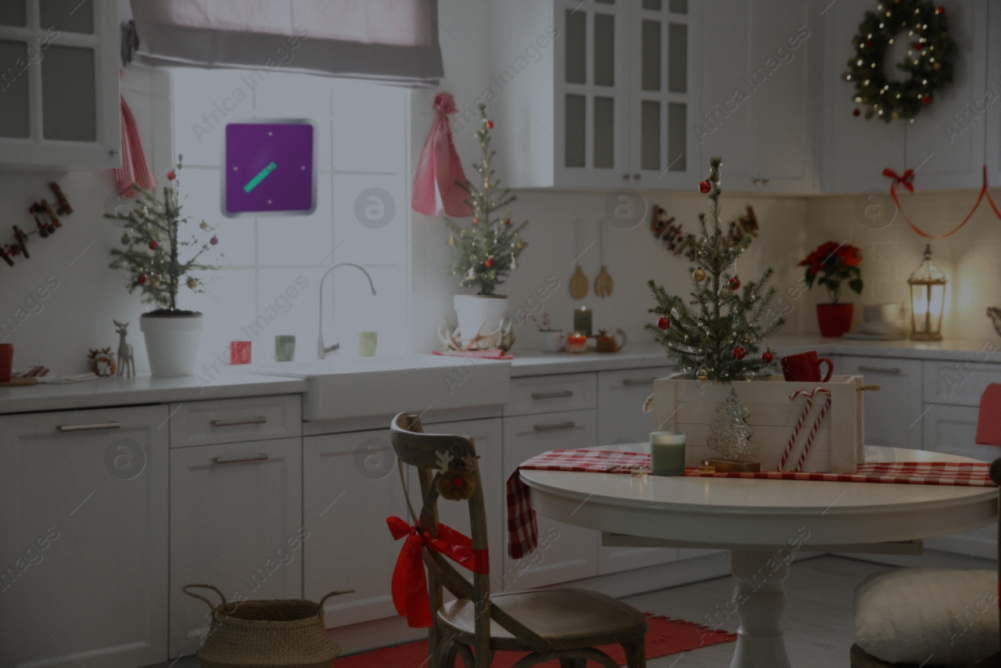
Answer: h=7 m=38
